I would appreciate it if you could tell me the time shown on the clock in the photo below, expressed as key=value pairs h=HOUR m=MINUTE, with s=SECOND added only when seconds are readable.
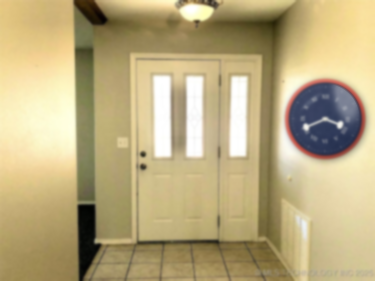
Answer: h=3 m=41
